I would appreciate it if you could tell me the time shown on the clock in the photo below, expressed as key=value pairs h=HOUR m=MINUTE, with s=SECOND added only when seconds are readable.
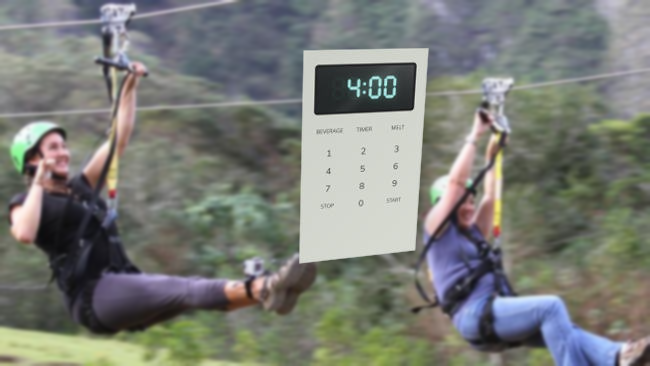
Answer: h=4 m=0
